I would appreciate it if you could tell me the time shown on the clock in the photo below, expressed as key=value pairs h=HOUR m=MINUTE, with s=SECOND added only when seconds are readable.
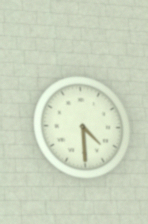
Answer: h=4 m=30
